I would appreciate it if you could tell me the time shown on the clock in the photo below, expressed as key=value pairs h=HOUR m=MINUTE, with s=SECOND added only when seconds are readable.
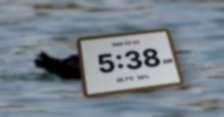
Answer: h=5 m=38
